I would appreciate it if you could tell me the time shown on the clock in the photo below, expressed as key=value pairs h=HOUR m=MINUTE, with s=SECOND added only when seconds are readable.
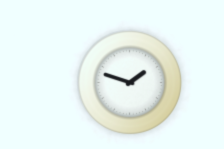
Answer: h=1 m=48
